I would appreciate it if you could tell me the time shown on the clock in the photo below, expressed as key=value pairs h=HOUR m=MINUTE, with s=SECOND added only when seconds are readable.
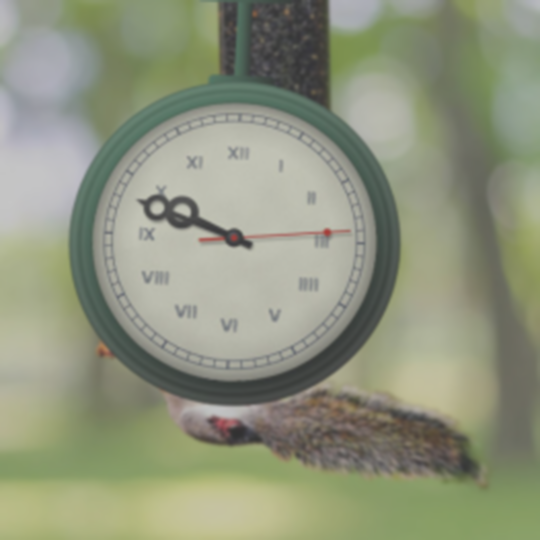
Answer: h=9 m=48 s=14
